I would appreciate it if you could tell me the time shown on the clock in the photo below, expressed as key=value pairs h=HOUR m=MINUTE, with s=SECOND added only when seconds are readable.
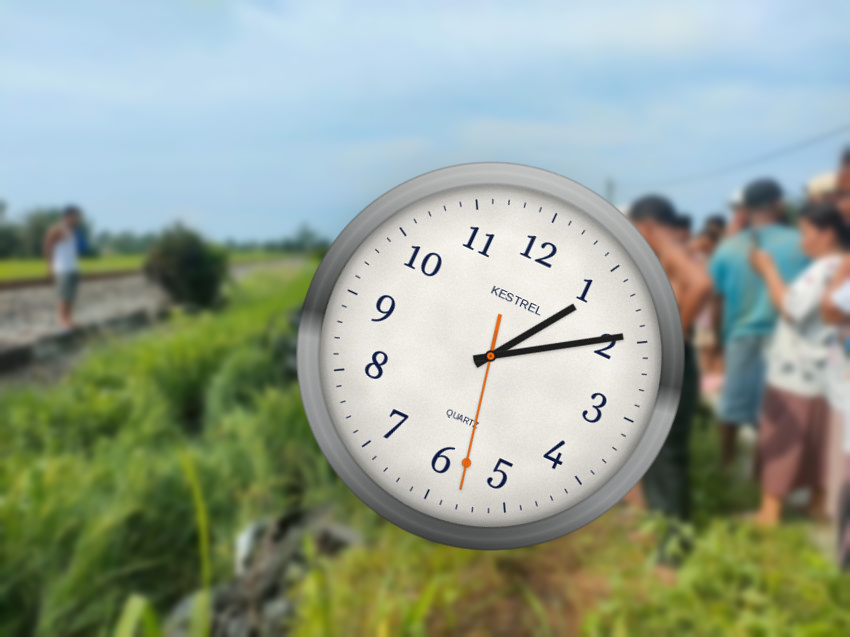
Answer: h=1 m=9 s=28
